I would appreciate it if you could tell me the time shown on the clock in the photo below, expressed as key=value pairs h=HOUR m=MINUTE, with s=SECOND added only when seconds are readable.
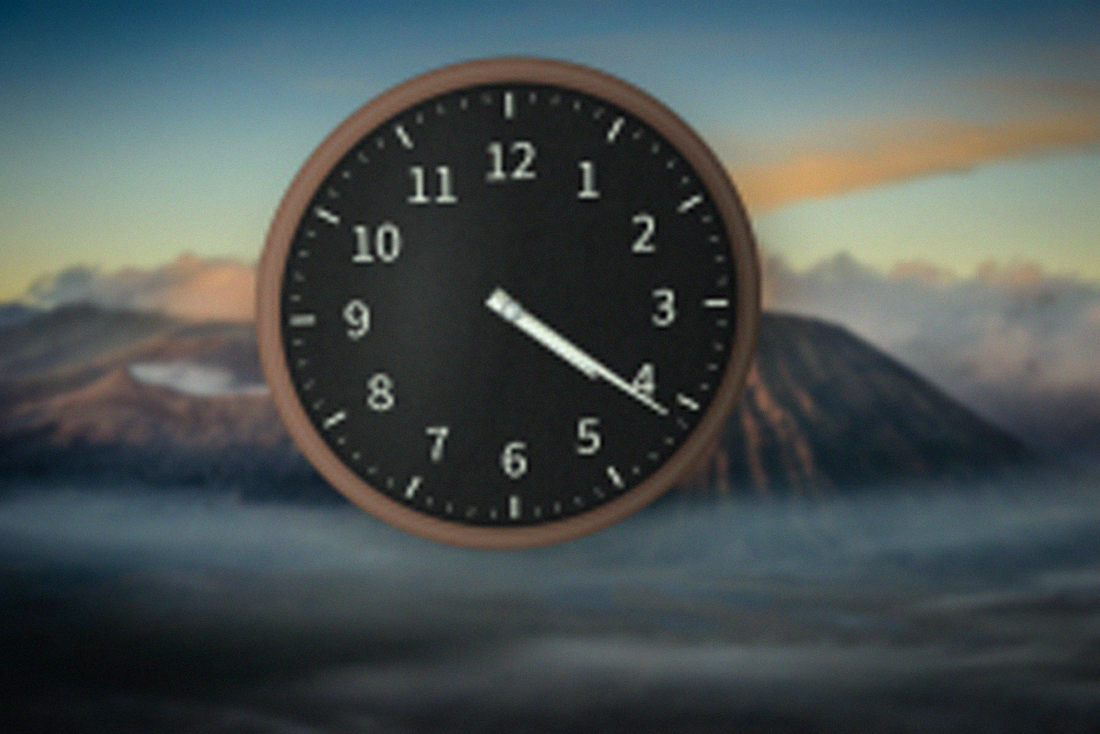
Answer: h=4 m=21
